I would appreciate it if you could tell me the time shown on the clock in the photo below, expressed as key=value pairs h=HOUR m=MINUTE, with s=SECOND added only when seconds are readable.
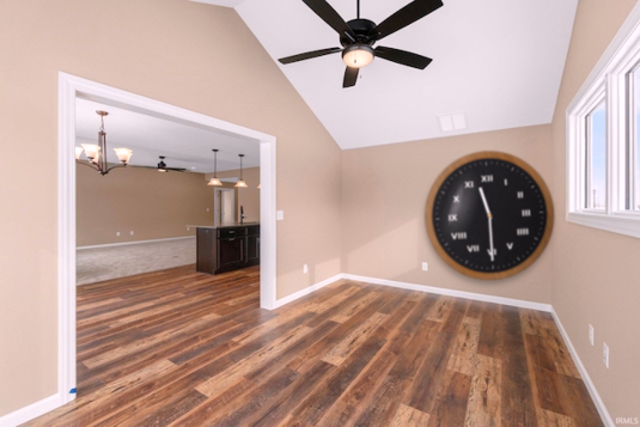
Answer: h=11 m=30
